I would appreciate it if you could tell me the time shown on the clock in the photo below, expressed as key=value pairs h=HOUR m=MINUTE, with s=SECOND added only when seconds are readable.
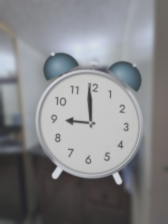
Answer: h=8 m=59
